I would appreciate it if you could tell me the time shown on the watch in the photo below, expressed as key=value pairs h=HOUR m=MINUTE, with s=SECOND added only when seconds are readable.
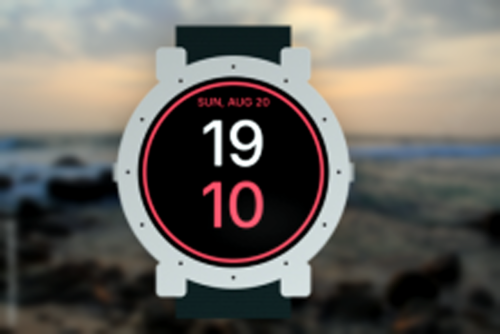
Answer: h=19 m=10
